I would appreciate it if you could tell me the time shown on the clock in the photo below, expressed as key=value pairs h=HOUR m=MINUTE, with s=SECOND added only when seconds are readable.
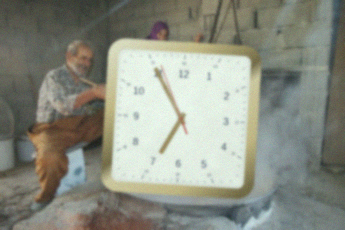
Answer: h=6 m=54 s=56
